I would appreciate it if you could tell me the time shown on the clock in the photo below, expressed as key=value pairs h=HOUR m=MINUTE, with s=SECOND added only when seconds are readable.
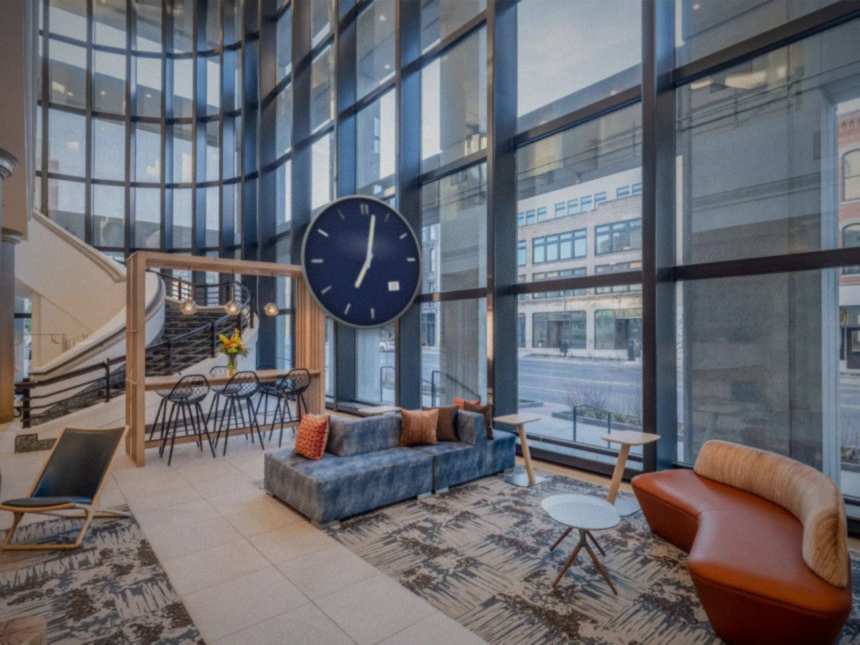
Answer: h=7 m=2
